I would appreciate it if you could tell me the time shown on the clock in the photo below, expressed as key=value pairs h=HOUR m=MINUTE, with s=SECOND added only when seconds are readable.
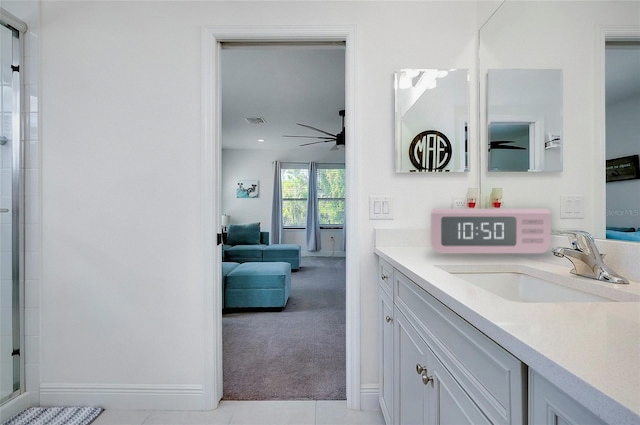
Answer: h=10 m=50
